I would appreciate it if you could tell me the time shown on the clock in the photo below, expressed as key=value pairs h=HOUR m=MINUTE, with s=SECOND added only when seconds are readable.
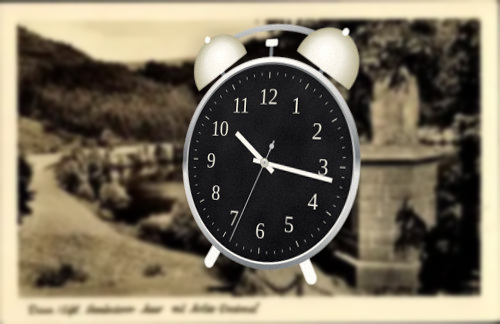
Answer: h=10 m=16 s=34
